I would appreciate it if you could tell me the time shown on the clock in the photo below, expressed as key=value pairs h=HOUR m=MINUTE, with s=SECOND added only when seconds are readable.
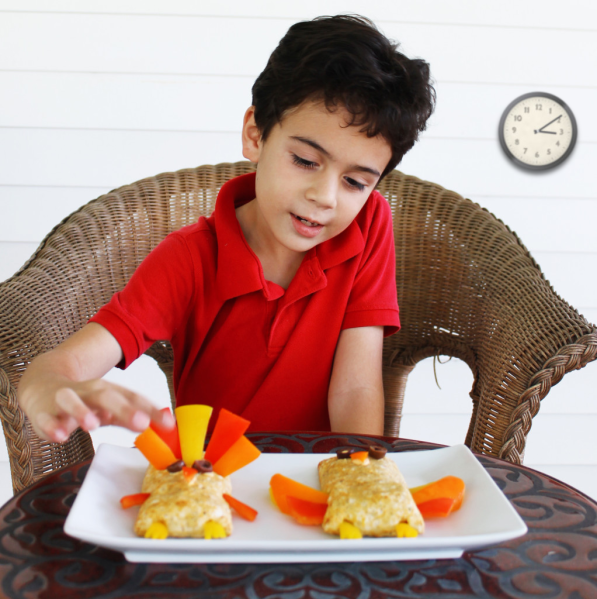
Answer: h=3 m=9
